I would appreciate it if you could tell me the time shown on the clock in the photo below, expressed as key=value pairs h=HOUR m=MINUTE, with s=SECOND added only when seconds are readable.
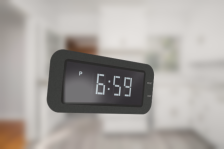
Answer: h=6 m=59
